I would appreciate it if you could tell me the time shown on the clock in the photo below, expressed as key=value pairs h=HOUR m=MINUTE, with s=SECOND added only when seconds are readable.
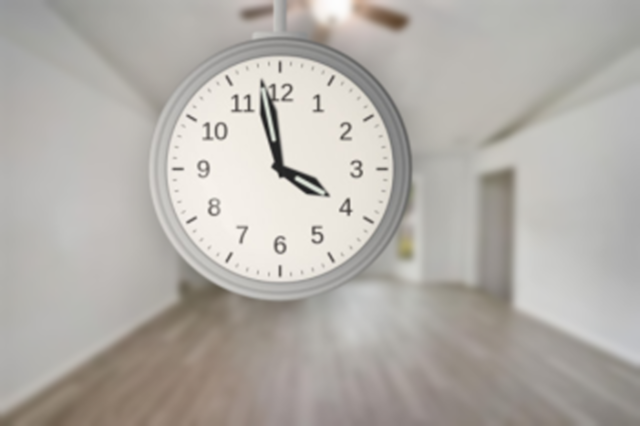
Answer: h=3 m=58
